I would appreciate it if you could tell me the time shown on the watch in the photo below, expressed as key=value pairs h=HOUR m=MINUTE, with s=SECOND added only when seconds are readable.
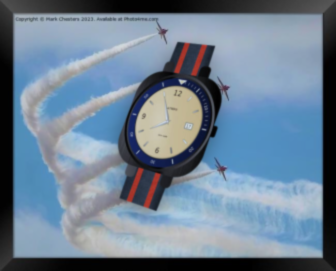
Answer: h=7 m=55
